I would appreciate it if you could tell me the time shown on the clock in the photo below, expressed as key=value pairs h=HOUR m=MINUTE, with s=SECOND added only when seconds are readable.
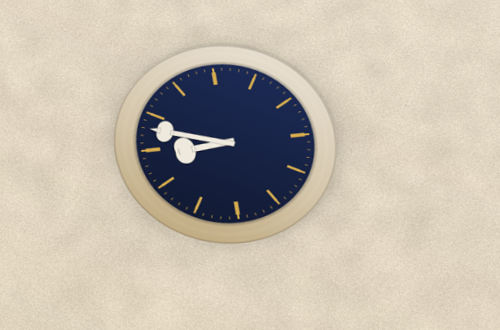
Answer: h=8 m=48
